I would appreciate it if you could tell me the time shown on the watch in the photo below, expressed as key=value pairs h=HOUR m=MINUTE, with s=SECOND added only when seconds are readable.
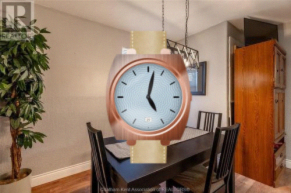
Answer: h=5 m=2
